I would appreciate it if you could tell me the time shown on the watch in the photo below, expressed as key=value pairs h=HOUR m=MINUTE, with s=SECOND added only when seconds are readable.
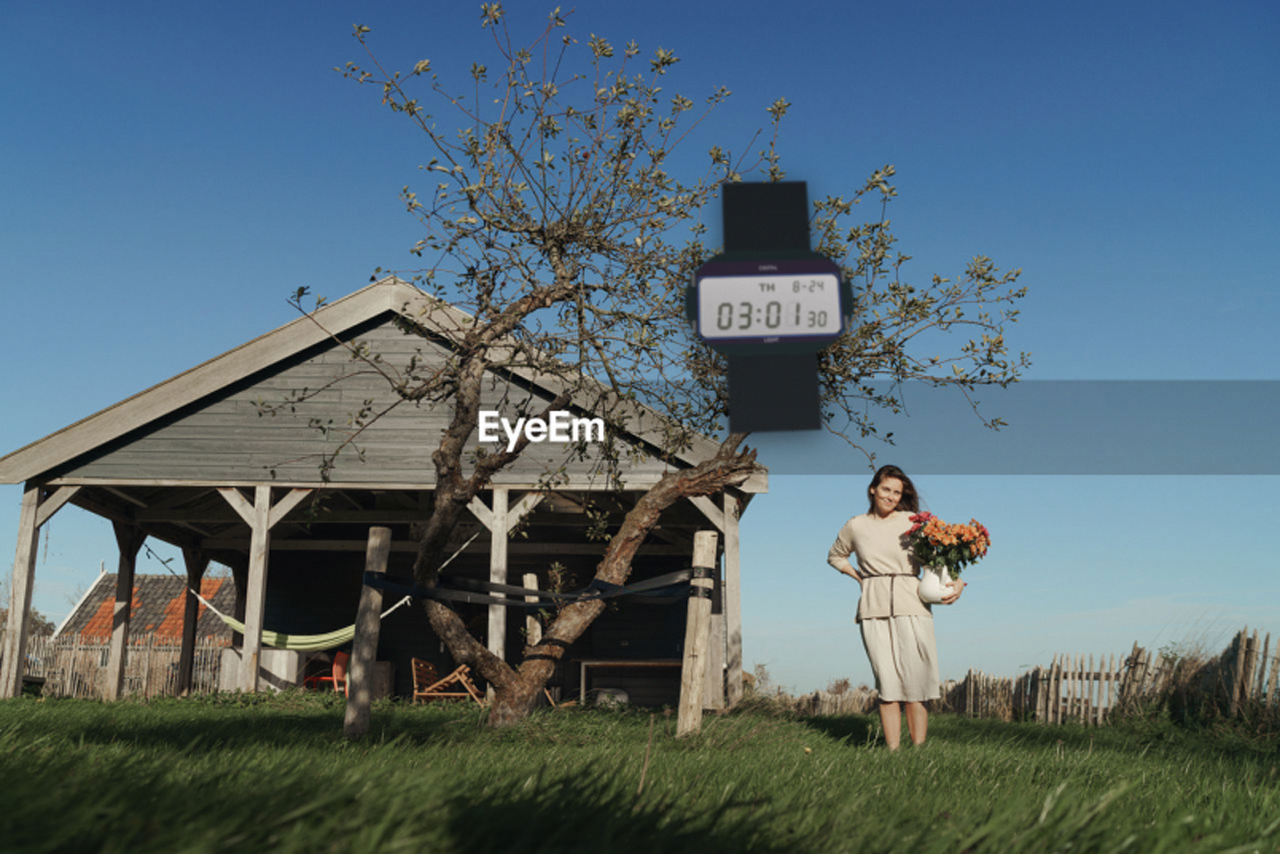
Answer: h=3 m=1 s=30
